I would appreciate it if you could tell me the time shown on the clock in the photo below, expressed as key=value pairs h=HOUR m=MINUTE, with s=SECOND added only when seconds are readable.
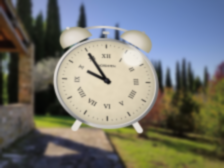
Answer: h=9 m=55
